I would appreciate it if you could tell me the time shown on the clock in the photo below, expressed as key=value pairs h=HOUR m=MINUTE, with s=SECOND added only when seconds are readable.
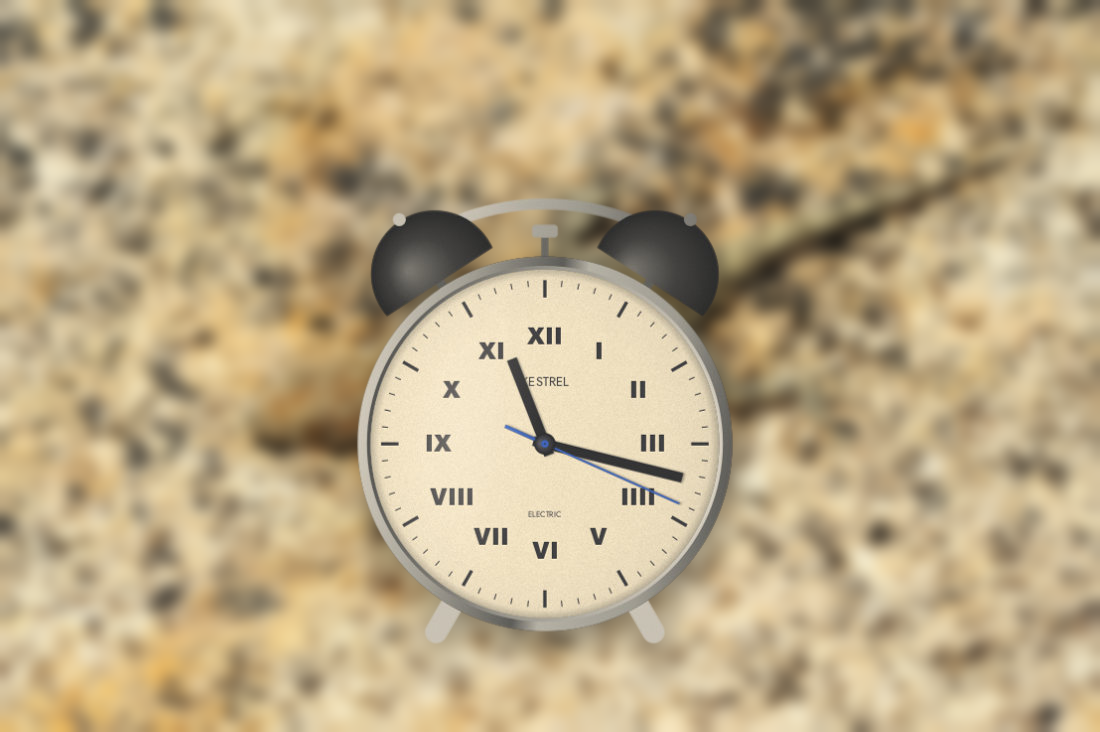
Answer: h=11 m=17 s=19
